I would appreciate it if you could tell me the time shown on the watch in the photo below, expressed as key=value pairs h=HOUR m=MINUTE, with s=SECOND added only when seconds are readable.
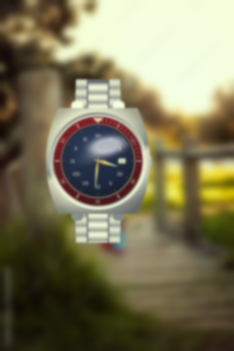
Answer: h=3 m=31
